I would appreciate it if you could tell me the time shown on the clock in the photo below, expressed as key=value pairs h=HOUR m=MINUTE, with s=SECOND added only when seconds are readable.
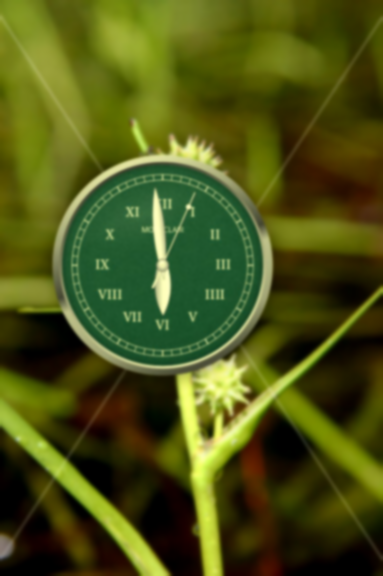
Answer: h=5 m=59 s=4
